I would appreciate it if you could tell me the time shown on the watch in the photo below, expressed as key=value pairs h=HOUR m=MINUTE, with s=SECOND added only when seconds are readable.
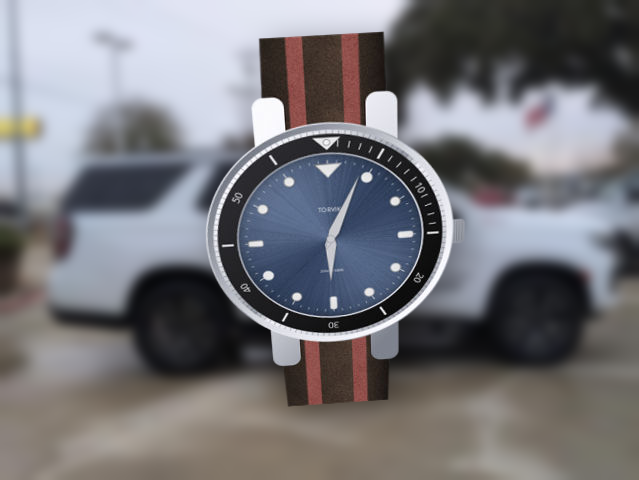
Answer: h=6 m=4
